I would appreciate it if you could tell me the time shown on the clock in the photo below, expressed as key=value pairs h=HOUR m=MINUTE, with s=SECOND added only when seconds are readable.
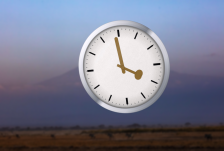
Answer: h=3 m=59
